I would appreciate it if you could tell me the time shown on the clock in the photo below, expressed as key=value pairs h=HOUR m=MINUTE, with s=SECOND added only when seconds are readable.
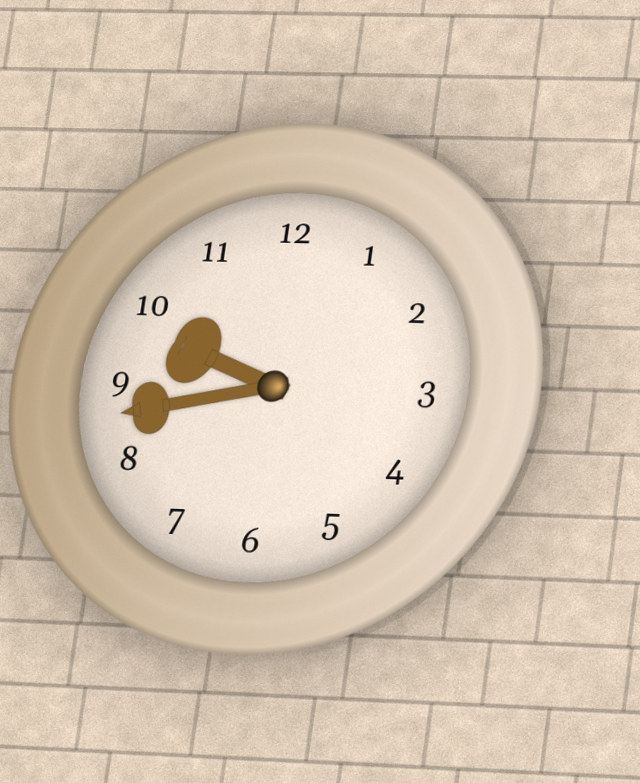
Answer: h=9 m=43
